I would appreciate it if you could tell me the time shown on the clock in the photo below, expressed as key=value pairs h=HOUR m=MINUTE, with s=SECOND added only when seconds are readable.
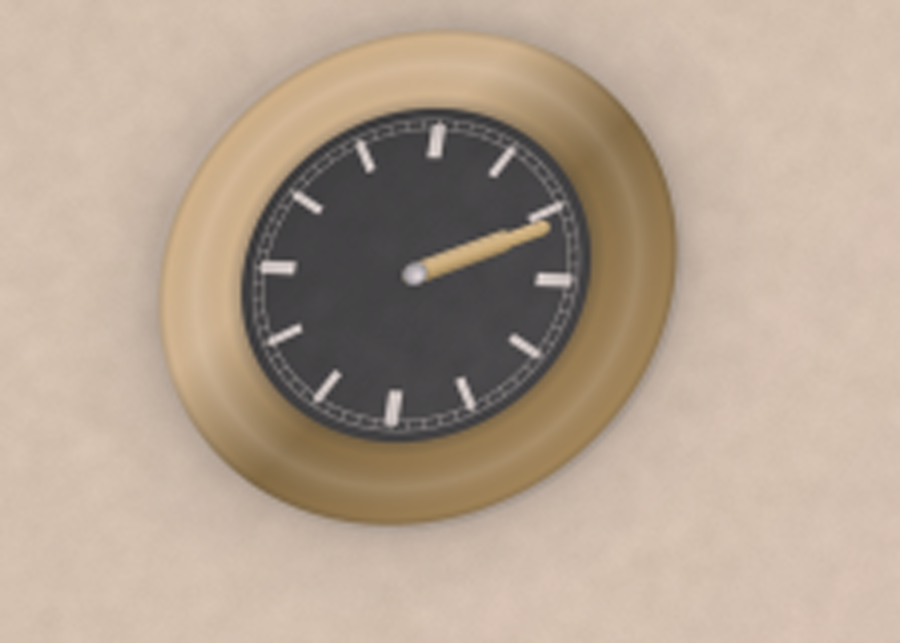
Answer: h=2 m=11
